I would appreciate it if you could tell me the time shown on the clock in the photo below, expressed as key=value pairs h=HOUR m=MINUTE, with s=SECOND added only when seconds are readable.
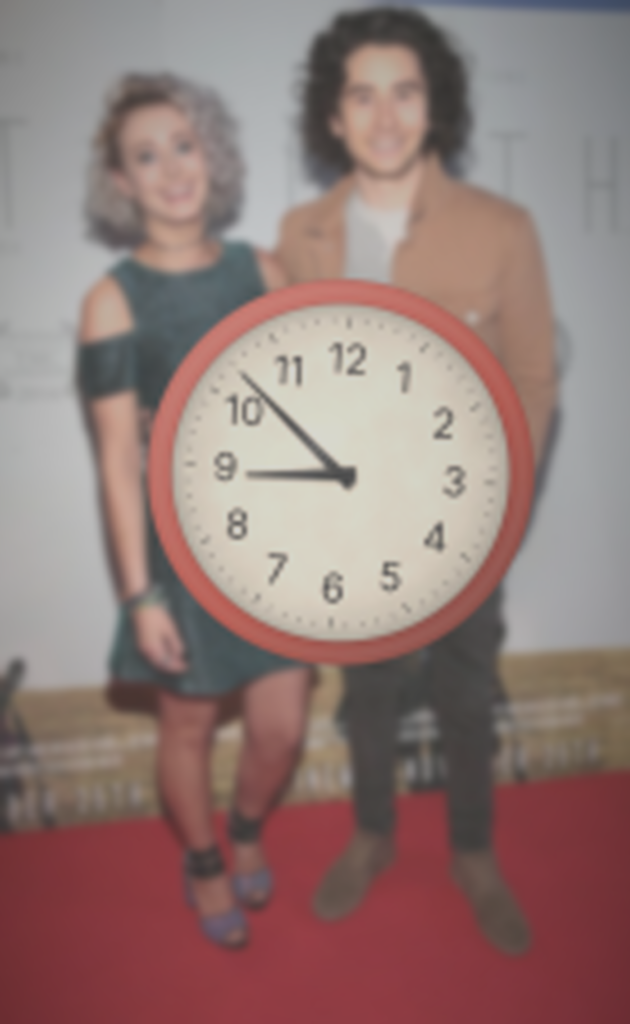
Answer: h=8 m=52
